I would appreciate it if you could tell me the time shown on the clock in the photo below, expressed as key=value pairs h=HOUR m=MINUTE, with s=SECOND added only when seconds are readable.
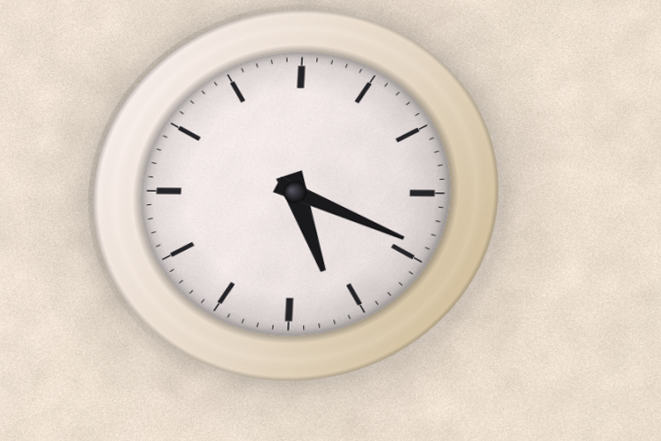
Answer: h=5 m=19
